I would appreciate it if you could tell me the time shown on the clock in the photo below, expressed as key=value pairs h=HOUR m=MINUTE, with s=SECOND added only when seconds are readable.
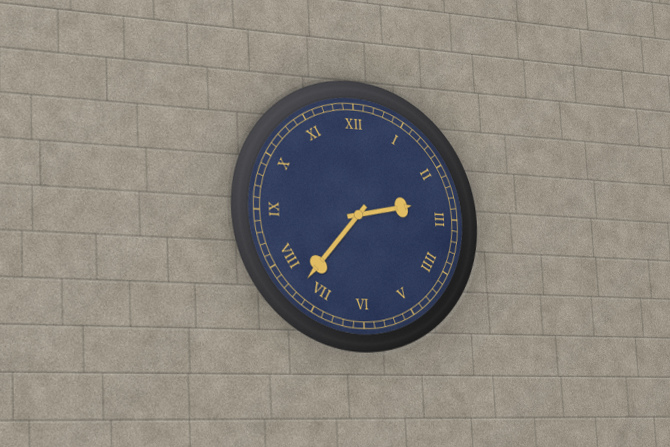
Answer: h=2 m=37
